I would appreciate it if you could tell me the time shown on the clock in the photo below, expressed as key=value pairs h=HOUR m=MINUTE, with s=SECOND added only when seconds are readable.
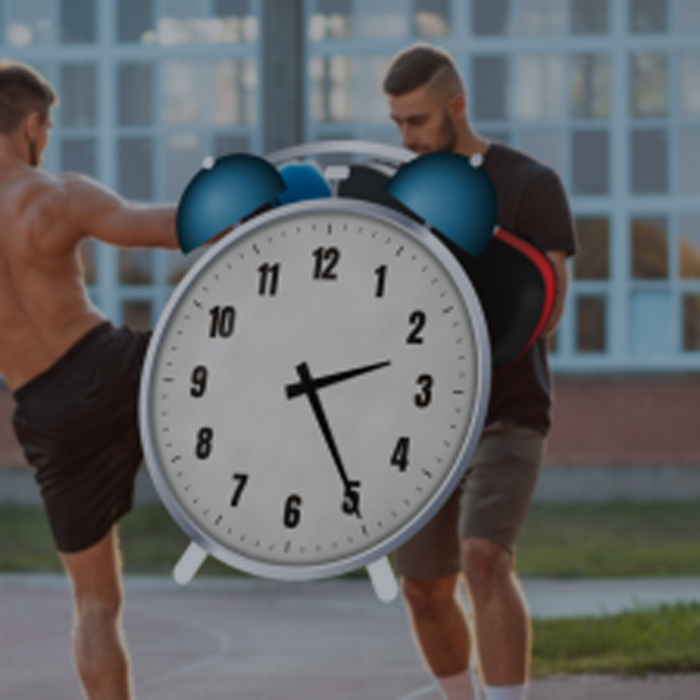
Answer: h=2 m=25
